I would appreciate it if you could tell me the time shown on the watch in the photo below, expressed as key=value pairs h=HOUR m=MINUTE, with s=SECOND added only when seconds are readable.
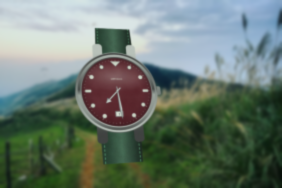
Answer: h=7 m=29
